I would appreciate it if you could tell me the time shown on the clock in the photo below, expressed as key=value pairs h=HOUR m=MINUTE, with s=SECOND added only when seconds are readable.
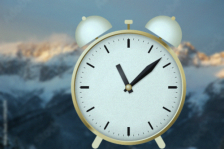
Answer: h=11 m=8
